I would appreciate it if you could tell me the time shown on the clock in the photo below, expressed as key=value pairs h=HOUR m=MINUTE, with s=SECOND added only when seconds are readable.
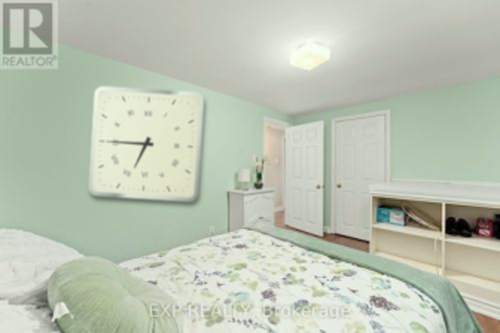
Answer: h=6 m=45
